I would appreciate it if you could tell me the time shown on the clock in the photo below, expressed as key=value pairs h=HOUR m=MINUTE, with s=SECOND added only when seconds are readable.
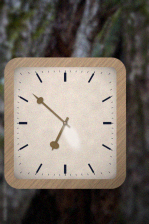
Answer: h=6 m=52
